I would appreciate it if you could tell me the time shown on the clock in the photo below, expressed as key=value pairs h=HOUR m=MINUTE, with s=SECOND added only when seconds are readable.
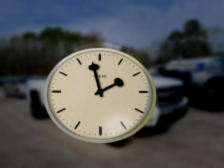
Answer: h=1 m=58
